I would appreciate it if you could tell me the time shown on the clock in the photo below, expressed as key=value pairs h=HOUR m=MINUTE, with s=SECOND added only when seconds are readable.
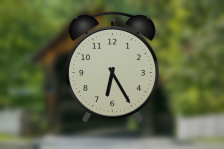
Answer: h=6 m=25
